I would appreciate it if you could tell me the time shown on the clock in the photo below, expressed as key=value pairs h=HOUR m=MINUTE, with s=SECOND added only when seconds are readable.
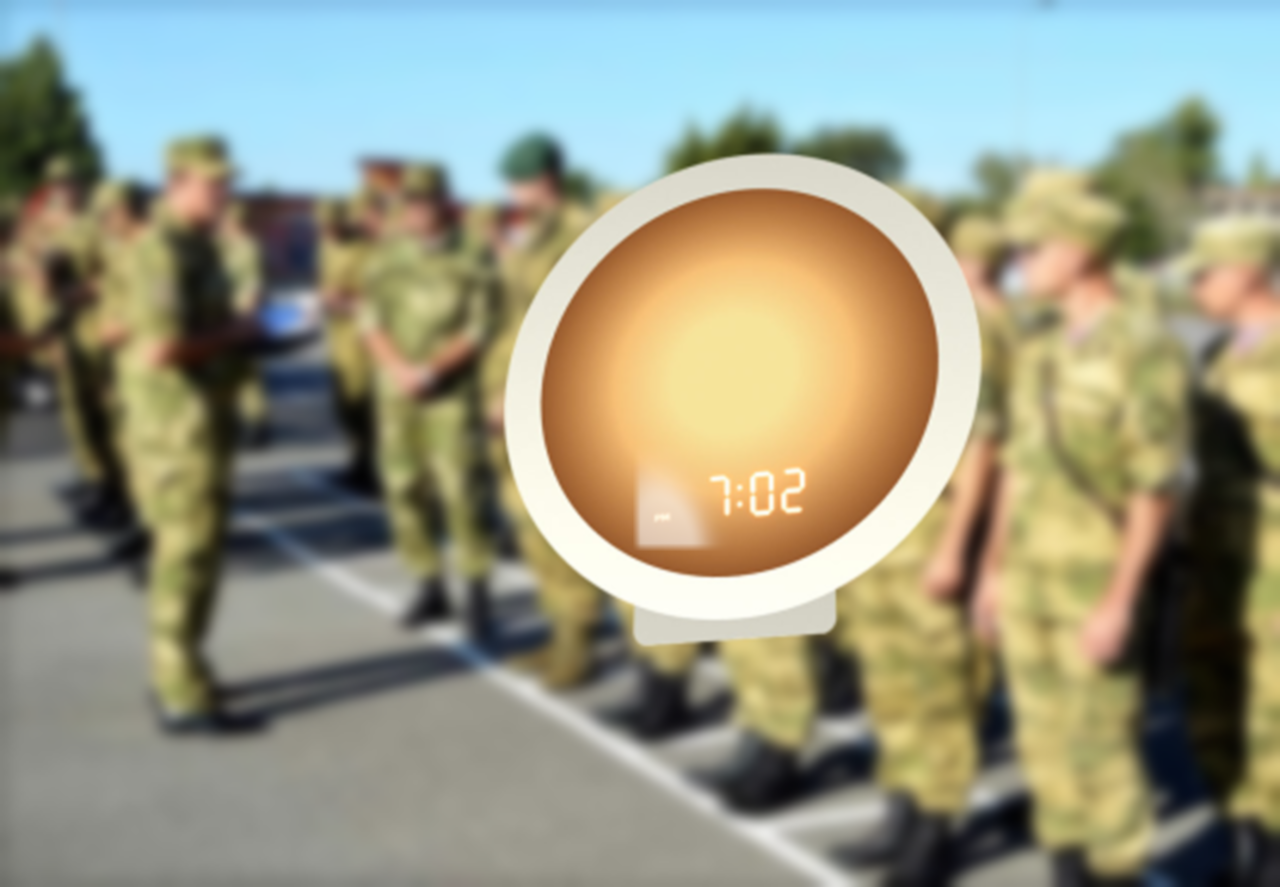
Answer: h=7 m=2
